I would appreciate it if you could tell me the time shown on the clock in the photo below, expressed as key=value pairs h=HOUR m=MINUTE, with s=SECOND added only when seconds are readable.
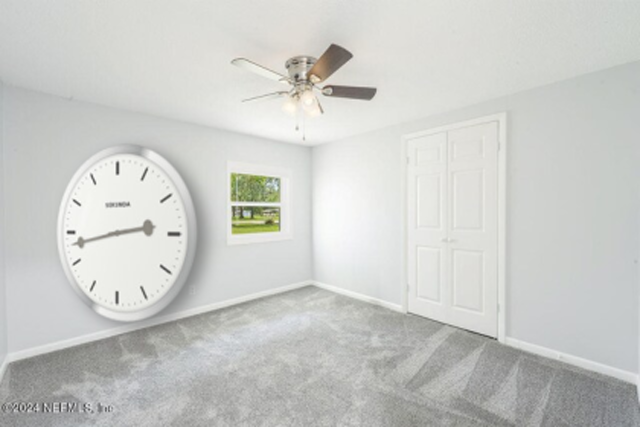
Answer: h=2 m=43
